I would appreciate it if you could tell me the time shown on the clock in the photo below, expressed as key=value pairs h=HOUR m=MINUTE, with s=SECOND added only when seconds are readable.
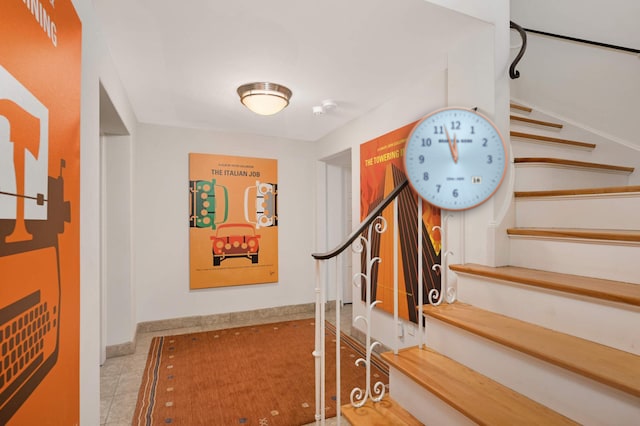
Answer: h=11 m=57
